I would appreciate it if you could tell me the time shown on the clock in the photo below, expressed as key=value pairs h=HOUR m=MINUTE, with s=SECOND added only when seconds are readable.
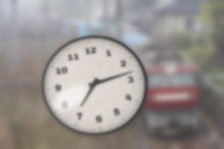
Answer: h=7 m=13
